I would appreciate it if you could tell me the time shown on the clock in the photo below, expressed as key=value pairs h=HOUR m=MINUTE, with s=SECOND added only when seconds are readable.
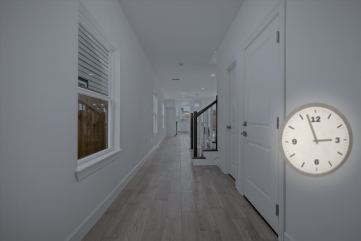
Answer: h=2 m=57
